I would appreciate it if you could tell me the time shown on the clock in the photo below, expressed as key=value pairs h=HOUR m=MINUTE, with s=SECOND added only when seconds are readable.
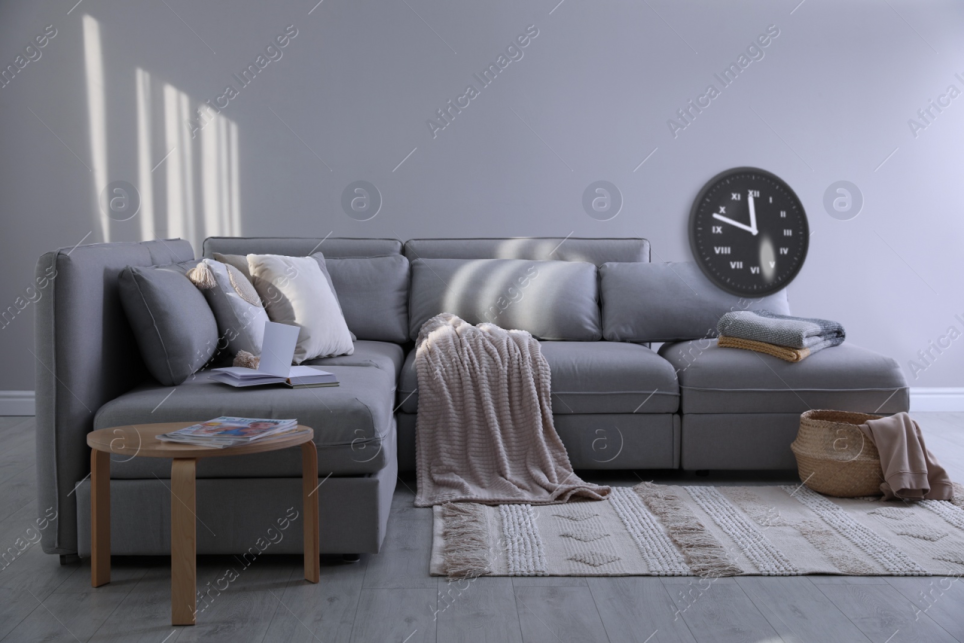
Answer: h=11 m=48
